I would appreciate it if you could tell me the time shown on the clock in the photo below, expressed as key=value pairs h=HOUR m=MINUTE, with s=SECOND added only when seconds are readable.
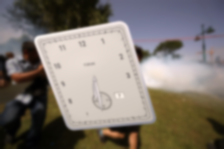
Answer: h=6 m=31
